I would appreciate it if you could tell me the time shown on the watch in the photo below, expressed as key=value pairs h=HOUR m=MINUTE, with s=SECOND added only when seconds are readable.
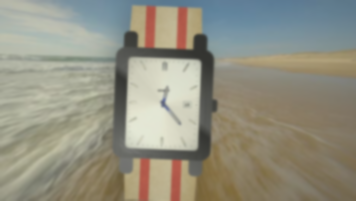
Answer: h=12 m=23
